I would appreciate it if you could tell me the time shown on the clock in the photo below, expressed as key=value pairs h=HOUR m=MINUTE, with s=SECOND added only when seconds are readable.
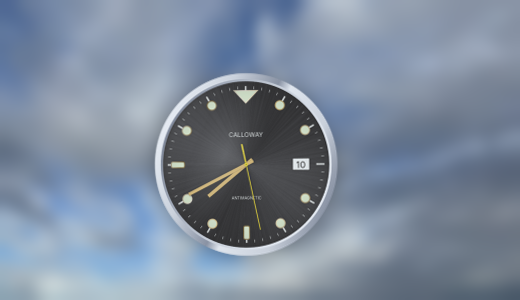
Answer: h=7 m=40 s=28
